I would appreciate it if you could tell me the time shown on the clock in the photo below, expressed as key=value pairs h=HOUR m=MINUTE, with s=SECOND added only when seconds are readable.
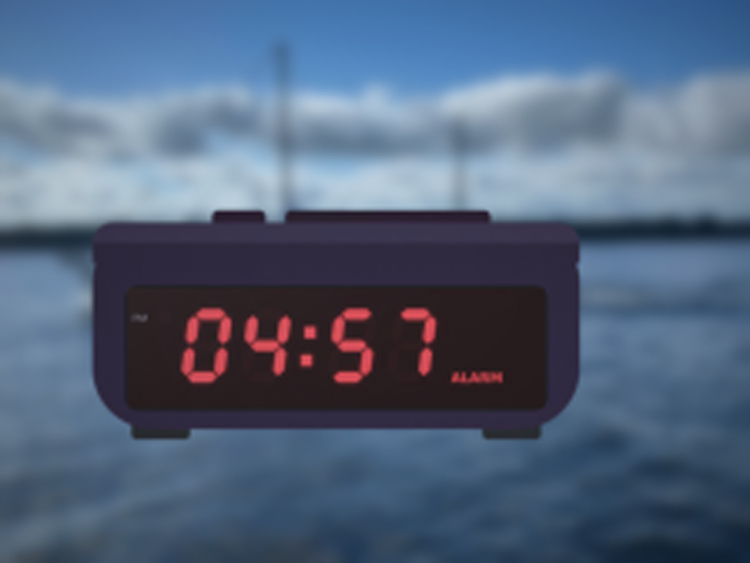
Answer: h=4 m=57
